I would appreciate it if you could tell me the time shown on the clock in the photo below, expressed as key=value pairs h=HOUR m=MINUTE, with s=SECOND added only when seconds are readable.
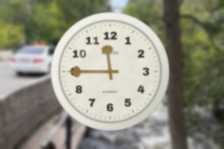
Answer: h=11 m=45
